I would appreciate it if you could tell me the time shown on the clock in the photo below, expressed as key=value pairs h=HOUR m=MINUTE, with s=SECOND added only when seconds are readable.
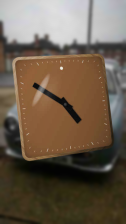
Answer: h=4 m=51
